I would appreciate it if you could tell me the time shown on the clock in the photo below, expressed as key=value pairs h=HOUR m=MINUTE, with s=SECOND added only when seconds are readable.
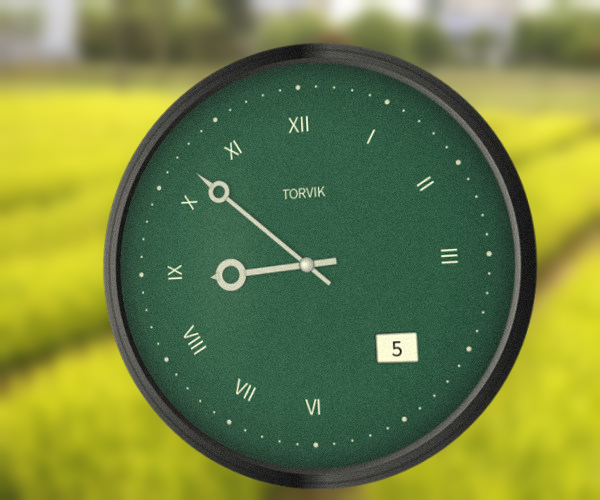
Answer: h=8 m=52
